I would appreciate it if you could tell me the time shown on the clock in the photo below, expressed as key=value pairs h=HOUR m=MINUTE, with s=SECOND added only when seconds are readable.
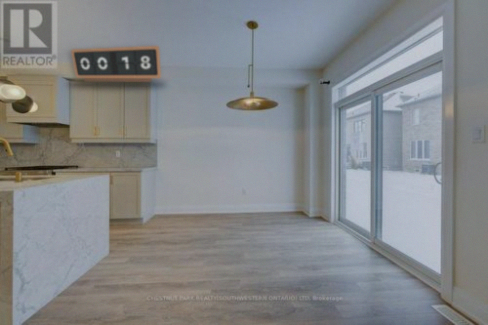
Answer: h=0 m=18
